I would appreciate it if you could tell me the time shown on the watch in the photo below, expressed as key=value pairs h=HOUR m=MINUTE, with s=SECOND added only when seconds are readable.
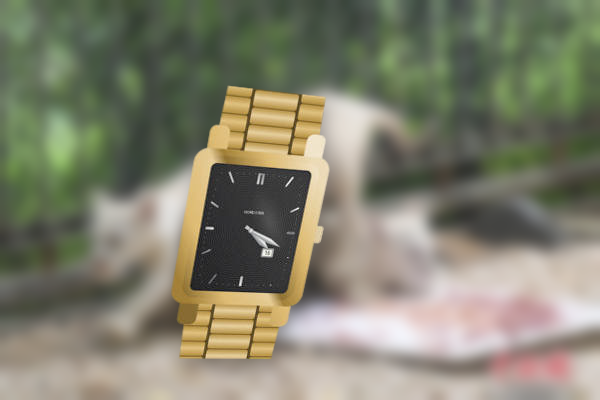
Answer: h=4 m=19
